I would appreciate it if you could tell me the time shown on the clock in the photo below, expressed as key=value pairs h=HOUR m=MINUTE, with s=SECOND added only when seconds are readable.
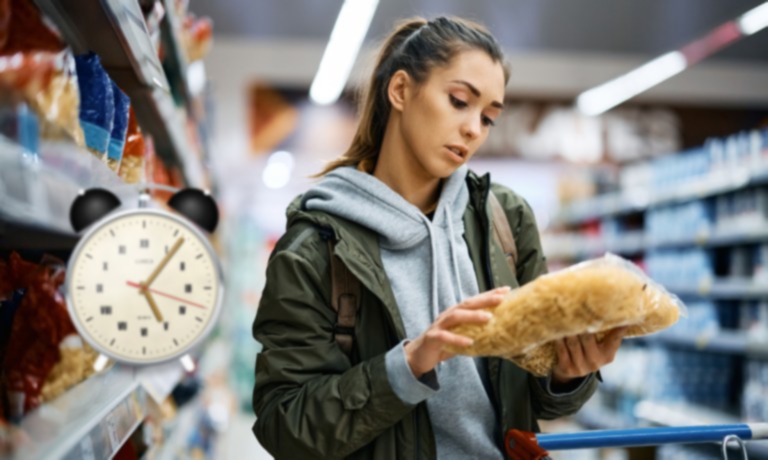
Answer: h=5 m=6 s=18
